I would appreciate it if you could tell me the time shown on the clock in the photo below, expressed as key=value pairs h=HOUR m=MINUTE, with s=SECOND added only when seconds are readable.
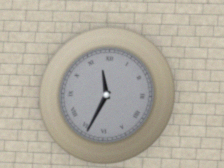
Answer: h=11 m=34
